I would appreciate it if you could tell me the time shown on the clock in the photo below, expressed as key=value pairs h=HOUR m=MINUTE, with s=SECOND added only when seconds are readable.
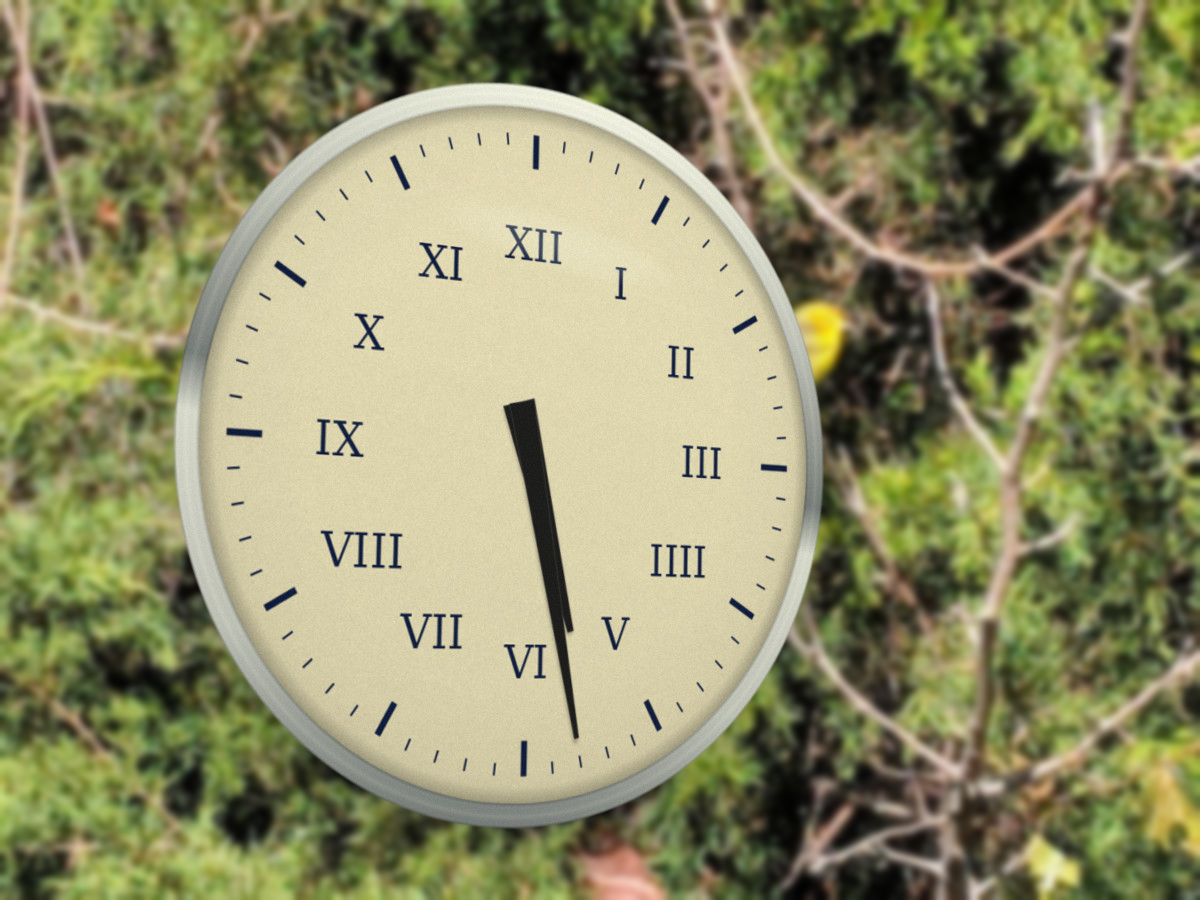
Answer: h=5 m=28
